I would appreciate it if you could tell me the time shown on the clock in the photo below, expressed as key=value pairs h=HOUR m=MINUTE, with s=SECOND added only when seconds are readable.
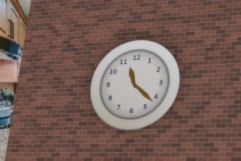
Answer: h=11 m=22
